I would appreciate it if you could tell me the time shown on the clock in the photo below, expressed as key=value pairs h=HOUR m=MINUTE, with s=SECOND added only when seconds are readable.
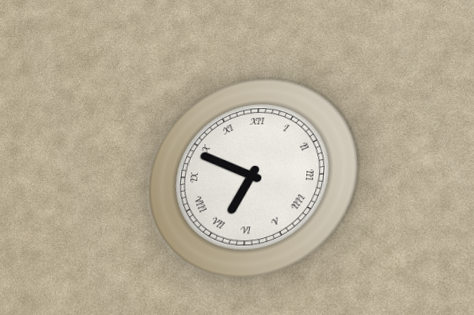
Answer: h=6 m=49
